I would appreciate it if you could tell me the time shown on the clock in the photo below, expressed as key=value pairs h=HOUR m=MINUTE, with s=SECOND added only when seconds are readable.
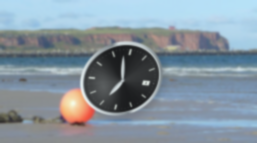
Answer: h=6 m=58
